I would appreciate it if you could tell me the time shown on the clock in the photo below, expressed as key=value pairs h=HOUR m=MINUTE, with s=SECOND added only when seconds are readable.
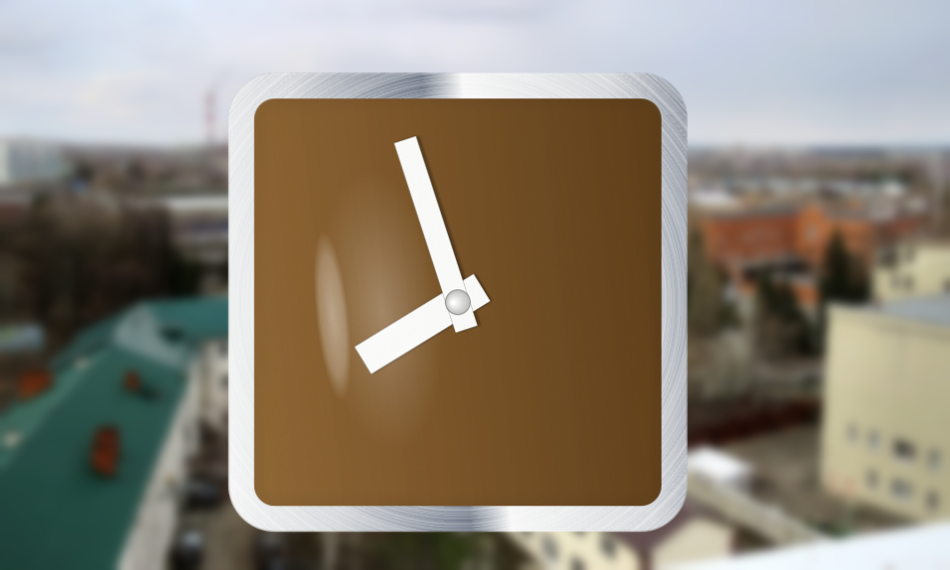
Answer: h=7 m=57
